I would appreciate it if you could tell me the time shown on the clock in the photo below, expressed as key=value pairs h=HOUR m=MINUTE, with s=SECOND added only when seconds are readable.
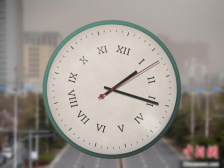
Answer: h=1 m=15 s=7
